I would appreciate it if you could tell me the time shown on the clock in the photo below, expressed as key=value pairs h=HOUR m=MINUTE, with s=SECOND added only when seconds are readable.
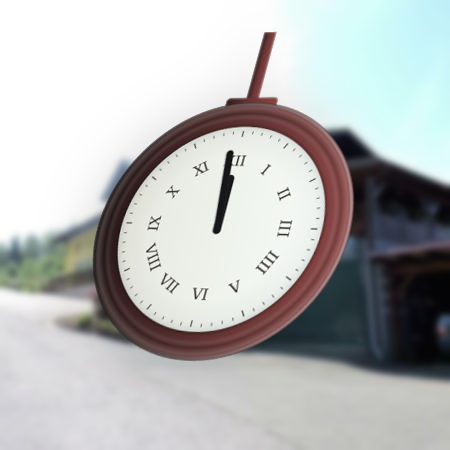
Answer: h=11 m=59
